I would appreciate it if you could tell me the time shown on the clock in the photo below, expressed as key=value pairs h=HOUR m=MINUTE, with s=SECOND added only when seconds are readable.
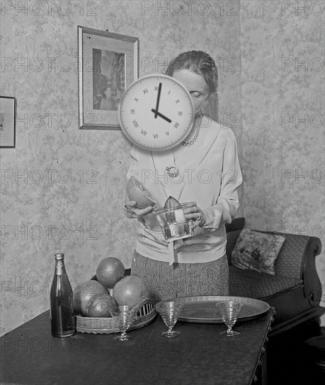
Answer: h=4 m=1
